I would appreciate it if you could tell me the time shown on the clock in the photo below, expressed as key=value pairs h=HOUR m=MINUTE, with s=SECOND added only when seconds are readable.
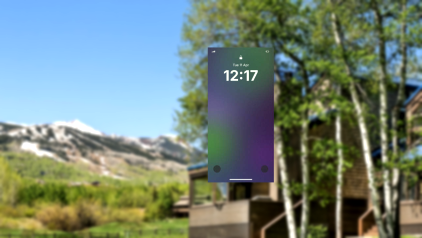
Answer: h=12 m=17
